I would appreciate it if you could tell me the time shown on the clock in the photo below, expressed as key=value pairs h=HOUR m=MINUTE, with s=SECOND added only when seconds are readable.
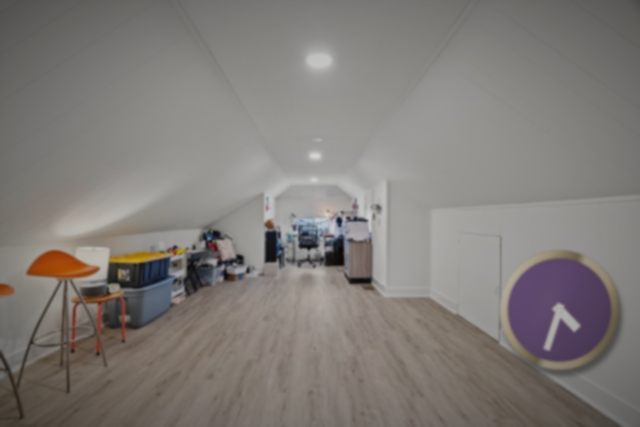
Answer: h=4 m=33
